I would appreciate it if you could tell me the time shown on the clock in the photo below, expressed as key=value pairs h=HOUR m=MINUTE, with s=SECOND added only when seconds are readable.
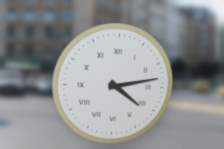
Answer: h=4 m=13
